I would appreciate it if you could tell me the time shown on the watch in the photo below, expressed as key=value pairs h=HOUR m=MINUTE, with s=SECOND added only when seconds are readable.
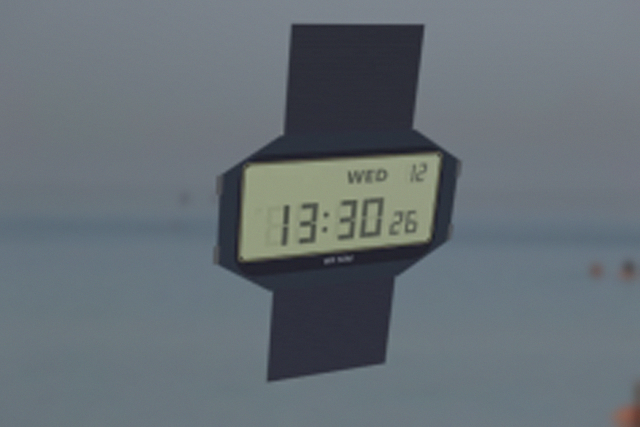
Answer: h=13 m=30 s=26
